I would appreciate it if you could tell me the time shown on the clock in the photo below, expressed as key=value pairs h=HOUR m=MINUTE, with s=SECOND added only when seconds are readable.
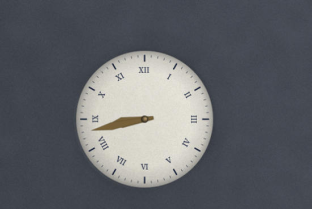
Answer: h=8 m=43
